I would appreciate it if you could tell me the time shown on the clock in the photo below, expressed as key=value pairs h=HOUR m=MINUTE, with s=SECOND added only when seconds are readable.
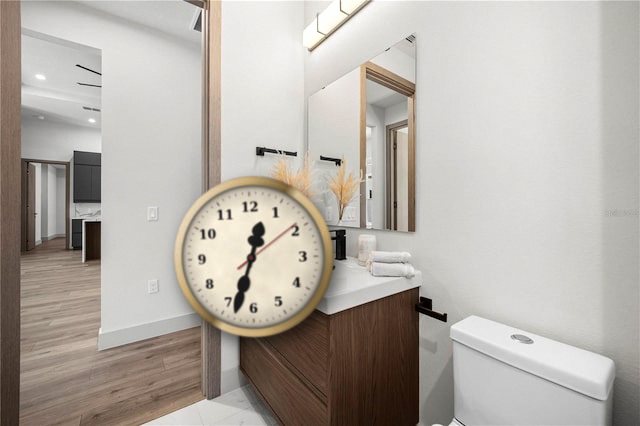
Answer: h=12 m=33 s=9
